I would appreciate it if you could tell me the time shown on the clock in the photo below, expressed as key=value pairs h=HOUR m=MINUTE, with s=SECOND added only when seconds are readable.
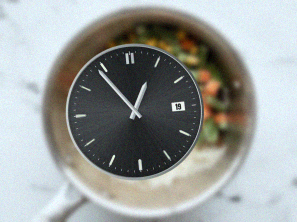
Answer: h=12 m=54
